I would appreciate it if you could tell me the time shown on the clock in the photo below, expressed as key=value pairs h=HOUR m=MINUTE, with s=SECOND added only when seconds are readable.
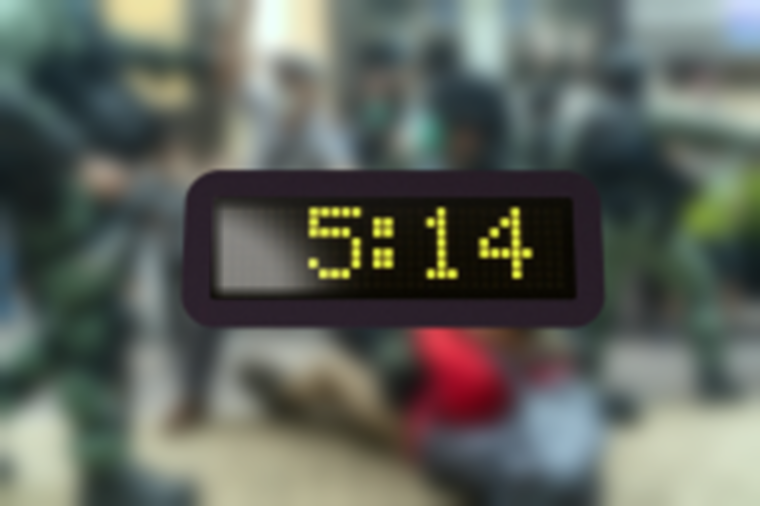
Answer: h=5 m=14
